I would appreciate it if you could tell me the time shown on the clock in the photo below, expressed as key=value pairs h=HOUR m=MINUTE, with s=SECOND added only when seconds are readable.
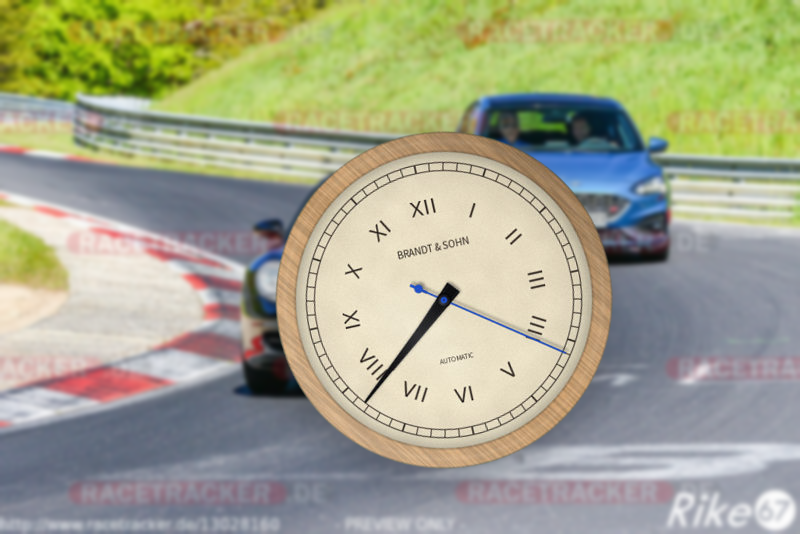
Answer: h=7 m=38 s=21
